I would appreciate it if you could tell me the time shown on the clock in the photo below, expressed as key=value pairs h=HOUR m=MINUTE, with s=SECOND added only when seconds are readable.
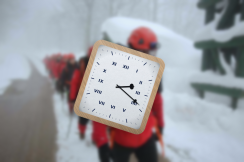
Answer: h=2 m=19
